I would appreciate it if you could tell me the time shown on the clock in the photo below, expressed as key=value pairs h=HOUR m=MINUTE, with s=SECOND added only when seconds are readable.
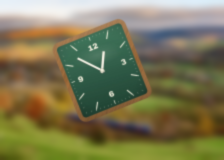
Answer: h=12 m=53
